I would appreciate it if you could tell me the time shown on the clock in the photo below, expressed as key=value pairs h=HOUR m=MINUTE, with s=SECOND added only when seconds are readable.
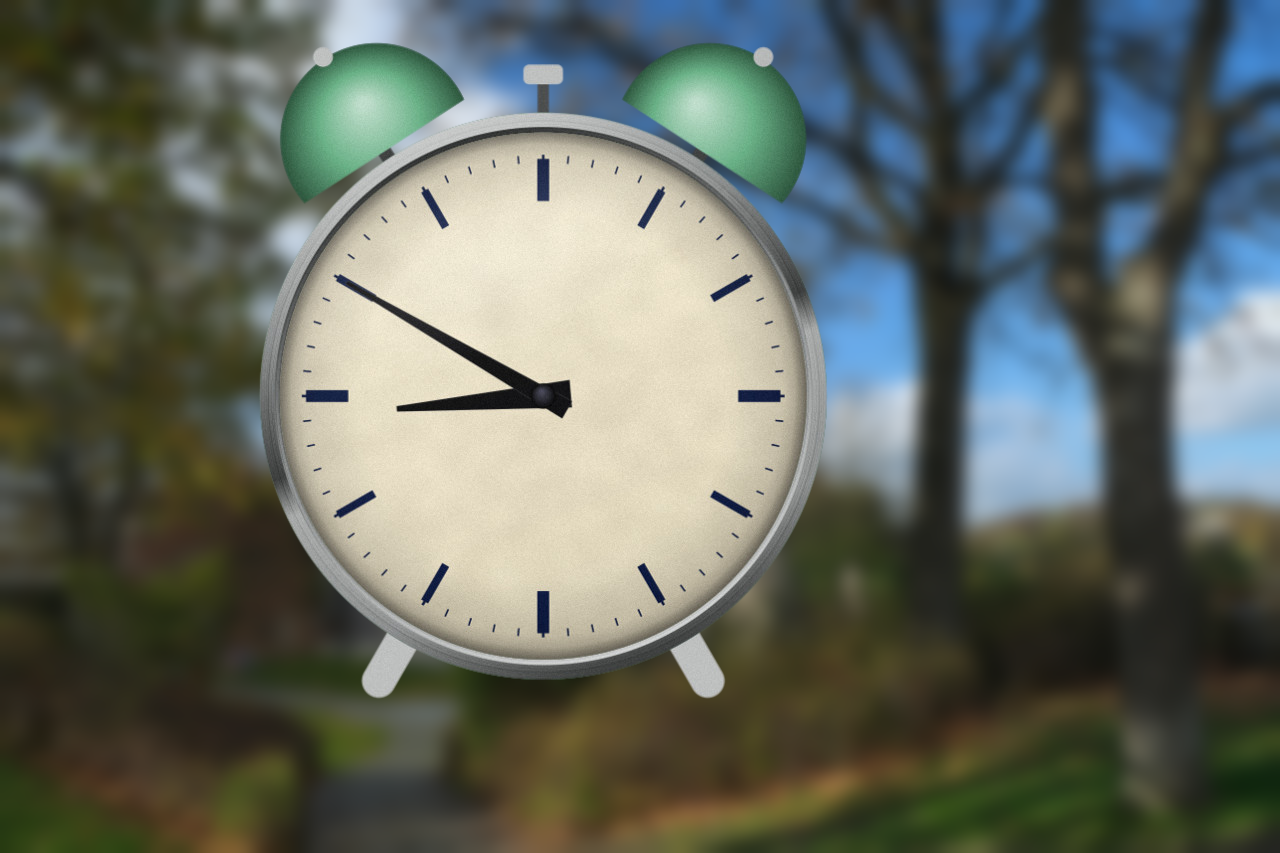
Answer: h=8 m=50
